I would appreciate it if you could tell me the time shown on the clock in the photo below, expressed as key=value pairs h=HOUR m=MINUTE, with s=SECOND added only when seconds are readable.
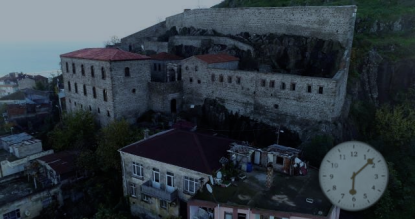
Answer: h=6 m=8
